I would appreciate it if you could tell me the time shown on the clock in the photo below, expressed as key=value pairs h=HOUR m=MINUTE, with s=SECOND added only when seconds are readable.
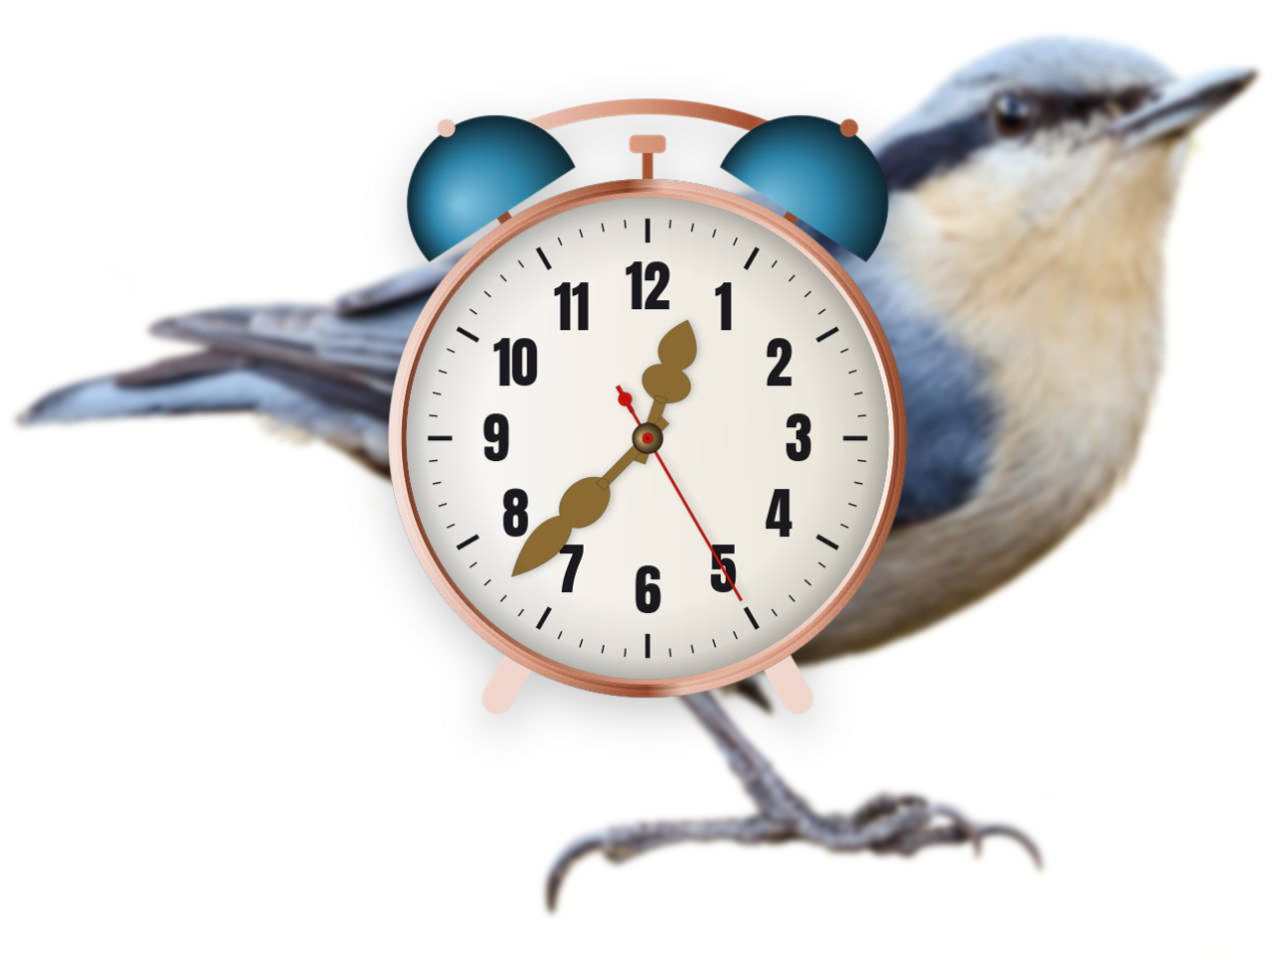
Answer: h=12 m=37 s=25
